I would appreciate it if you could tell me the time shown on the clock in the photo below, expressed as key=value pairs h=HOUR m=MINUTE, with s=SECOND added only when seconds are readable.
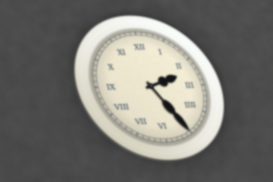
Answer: h=2 m=25
